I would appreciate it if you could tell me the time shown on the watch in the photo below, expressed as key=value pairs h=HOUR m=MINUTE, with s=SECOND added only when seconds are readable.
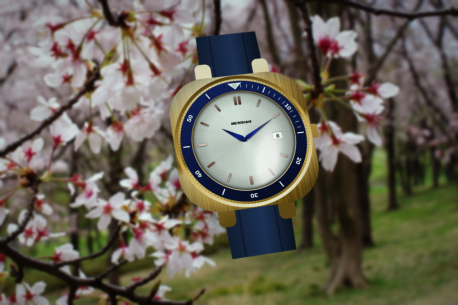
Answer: h=10 m=10
